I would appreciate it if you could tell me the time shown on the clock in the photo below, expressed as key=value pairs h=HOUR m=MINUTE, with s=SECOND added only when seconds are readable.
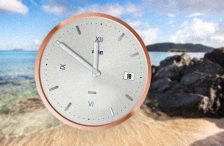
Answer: h=11 m=50
